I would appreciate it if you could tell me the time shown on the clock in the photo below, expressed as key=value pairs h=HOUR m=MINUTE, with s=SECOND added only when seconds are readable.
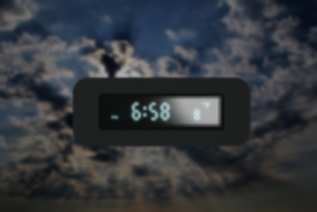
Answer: h=6 m=58
